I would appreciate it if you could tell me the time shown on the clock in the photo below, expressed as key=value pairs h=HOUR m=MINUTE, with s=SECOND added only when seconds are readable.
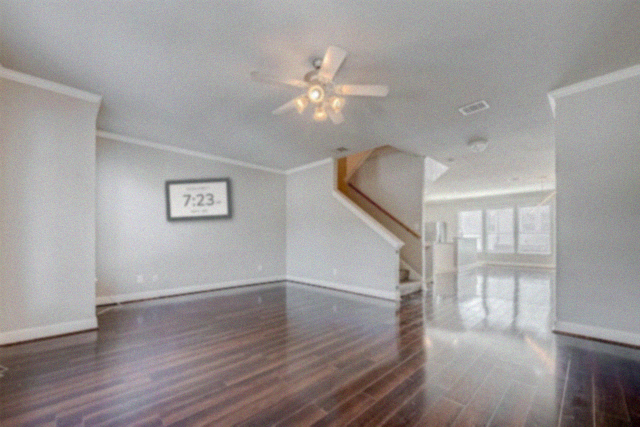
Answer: h=7 m=23
